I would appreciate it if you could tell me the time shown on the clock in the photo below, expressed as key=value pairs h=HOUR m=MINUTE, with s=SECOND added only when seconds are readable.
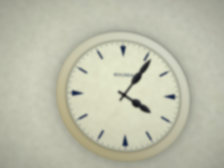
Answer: h=4 m=6
